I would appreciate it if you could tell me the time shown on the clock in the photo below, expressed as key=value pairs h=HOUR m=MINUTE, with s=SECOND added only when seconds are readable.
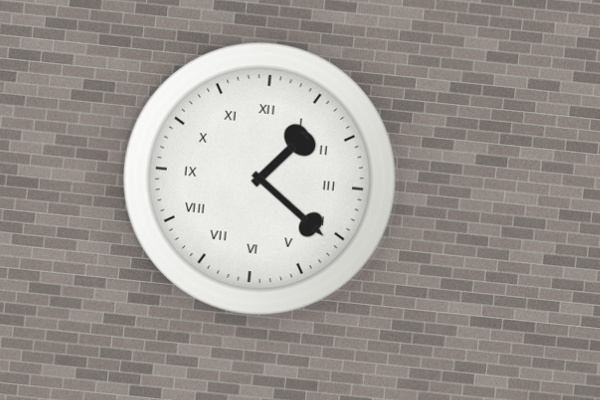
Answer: h=1 m=21
